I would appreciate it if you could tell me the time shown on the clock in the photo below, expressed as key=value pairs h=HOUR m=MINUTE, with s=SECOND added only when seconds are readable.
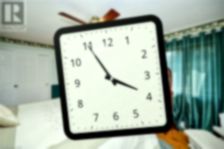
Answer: h=3 m=55
